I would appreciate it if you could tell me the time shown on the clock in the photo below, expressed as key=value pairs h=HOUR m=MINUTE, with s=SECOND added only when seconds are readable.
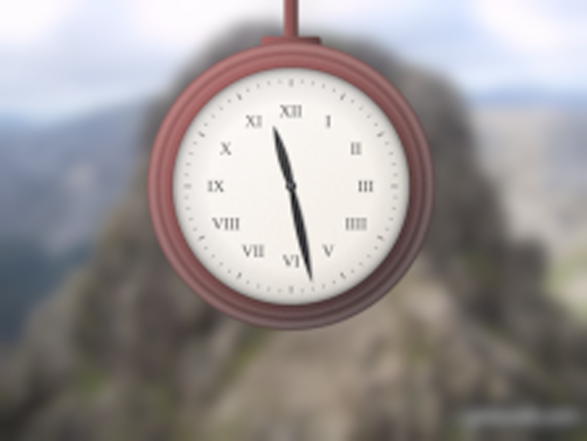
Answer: h=11 m=28
